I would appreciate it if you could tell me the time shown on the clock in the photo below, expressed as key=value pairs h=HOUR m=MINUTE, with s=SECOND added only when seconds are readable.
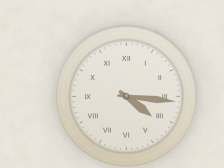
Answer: h=4 m=16
